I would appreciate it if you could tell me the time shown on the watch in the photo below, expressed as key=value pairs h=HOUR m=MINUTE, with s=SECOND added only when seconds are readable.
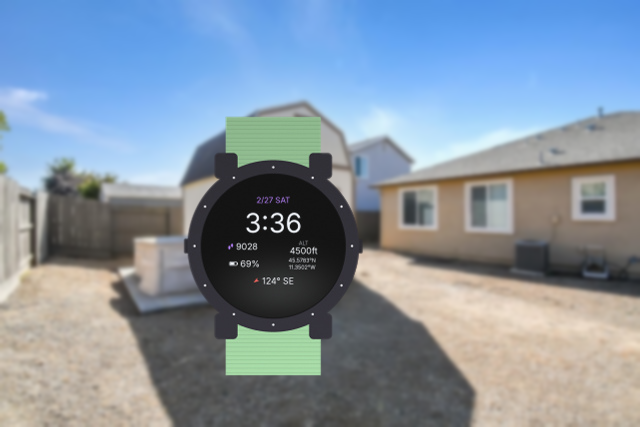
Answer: h=3 m=36
